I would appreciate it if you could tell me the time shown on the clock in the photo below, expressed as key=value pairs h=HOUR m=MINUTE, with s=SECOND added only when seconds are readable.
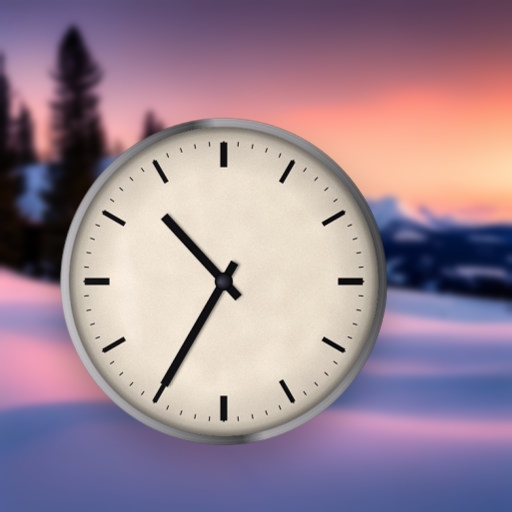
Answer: h=10 m=35
